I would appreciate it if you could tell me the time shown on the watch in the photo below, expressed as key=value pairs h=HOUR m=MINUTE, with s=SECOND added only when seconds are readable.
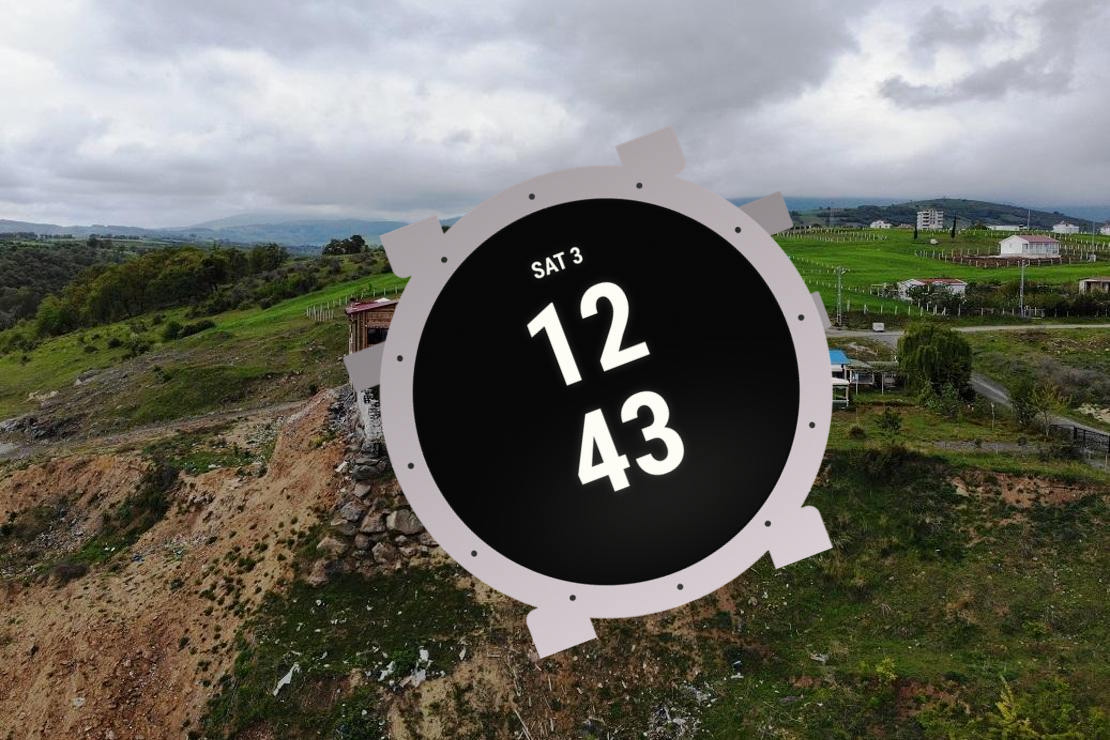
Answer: h=12 m=43
